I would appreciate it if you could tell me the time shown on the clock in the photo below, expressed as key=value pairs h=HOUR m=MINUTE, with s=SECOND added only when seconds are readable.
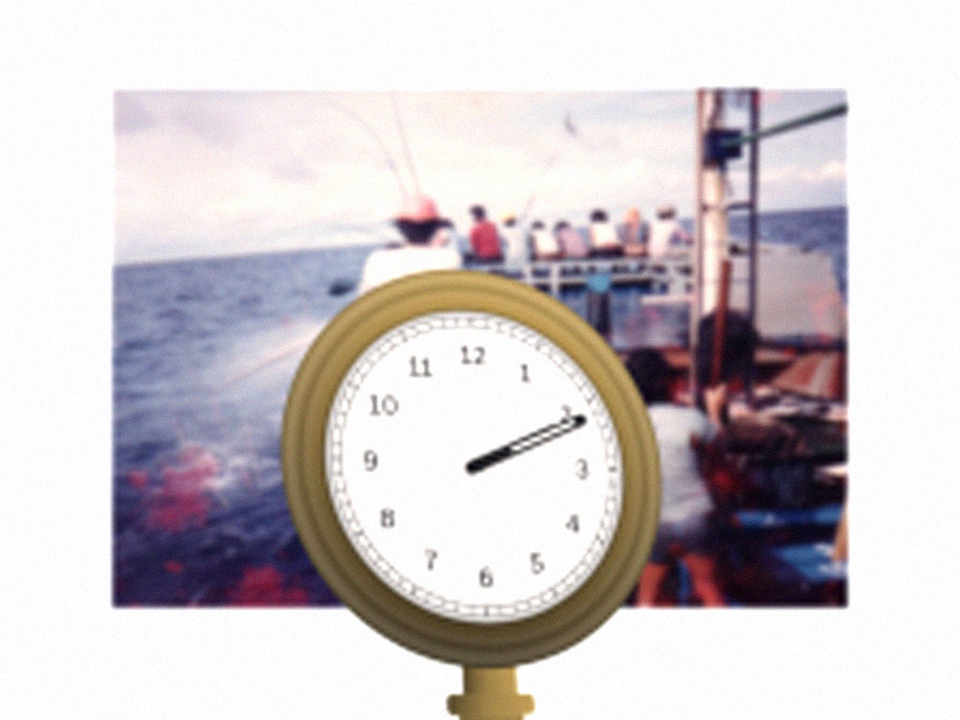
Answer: h=2 m=11
